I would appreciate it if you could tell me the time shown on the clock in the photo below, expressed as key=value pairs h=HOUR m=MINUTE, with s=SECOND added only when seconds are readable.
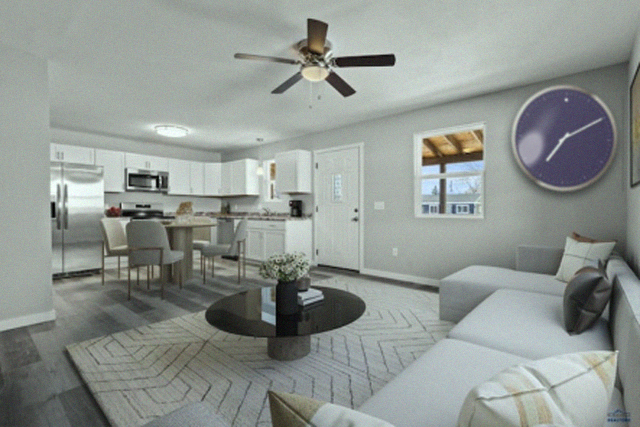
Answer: h=7 m=10
